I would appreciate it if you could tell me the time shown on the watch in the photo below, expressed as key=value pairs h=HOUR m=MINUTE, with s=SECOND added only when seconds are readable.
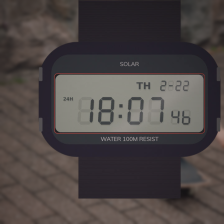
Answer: h=18 m=7 s=46
